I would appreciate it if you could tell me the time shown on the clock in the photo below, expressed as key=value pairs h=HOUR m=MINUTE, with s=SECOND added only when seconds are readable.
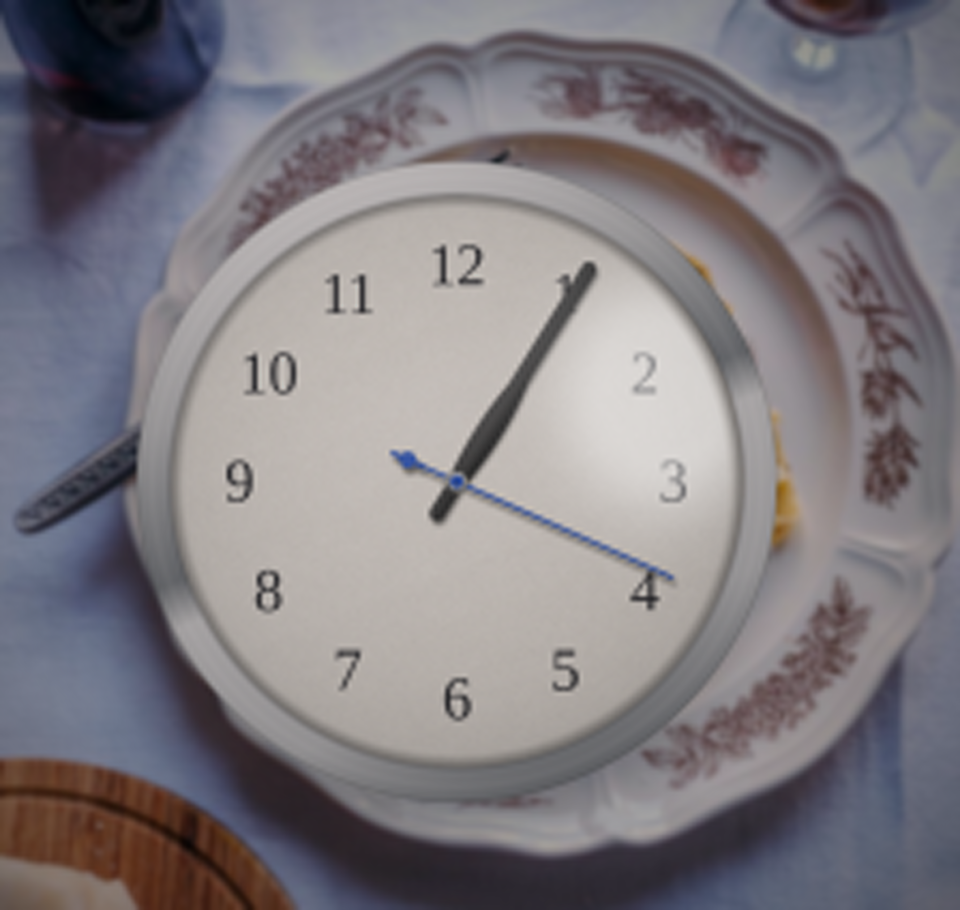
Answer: h=1 m=5 s=19
